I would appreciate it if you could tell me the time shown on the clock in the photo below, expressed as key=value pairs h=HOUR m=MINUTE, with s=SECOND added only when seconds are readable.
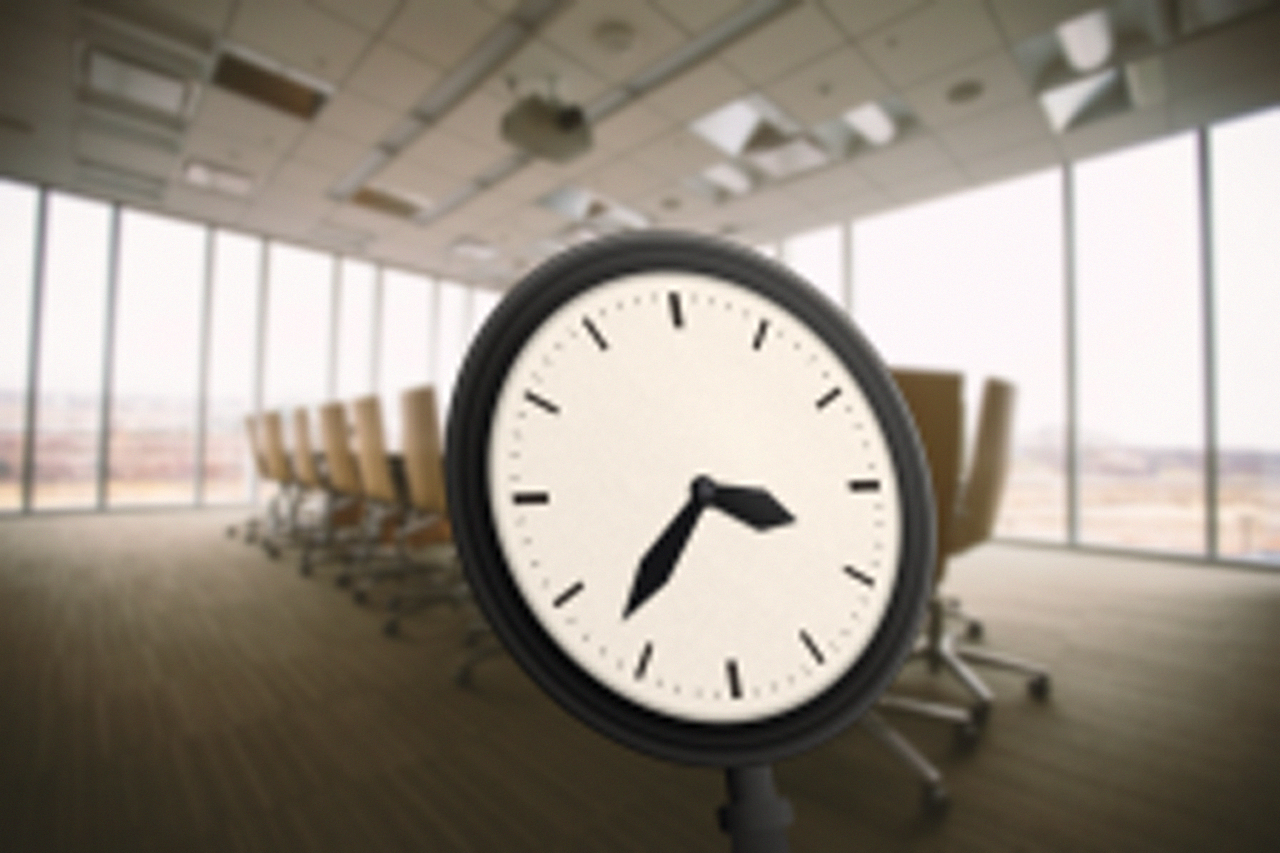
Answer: h=3 m=37
